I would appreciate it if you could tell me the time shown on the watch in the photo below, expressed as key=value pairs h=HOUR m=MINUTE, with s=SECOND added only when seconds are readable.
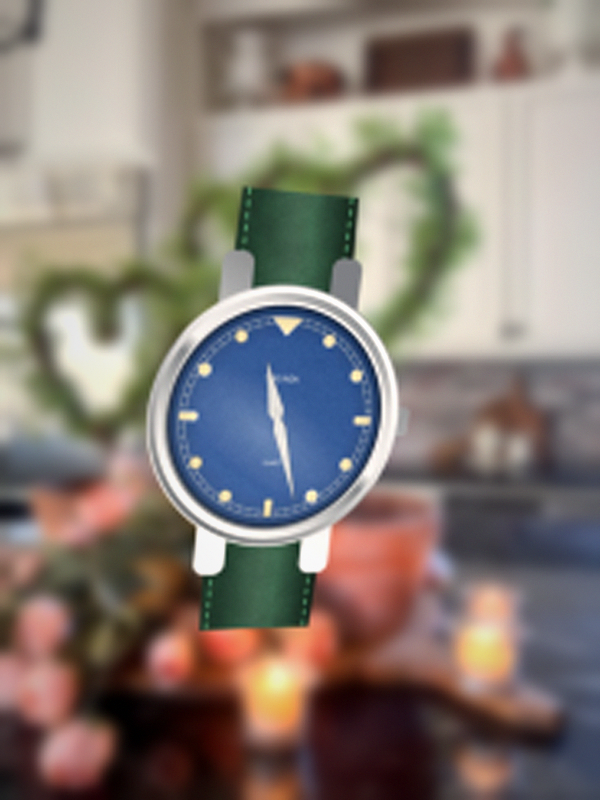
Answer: h=11 m=27
